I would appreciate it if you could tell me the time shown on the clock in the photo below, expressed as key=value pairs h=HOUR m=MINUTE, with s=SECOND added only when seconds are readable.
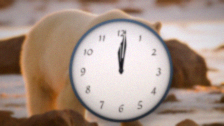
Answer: h=12 m=1
